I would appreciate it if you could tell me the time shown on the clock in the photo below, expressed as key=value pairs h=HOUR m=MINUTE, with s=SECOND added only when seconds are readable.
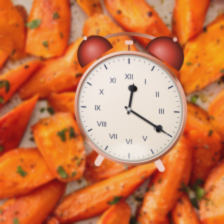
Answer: h=12 m=20
